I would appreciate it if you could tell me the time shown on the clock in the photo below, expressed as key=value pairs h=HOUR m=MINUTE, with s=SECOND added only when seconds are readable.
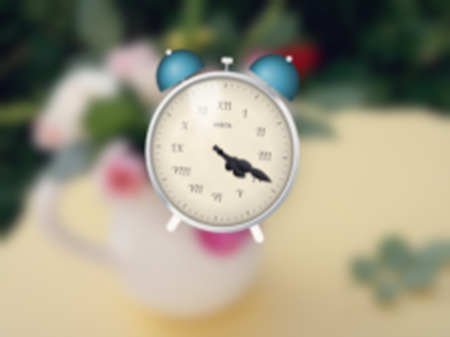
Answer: h=4 m=19
